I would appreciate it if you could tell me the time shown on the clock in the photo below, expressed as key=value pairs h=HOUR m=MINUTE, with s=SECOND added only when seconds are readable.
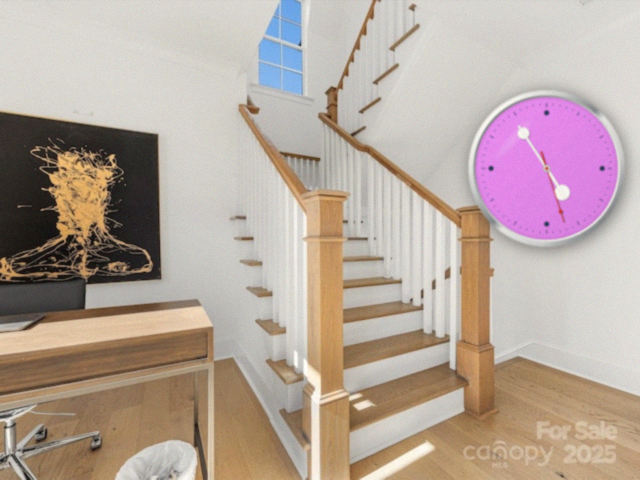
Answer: h=4 m=54 s=27
